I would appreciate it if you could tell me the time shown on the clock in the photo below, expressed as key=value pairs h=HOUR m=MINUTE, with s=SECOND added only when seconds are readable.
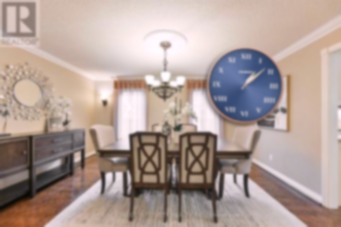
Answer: h=1 m=8
